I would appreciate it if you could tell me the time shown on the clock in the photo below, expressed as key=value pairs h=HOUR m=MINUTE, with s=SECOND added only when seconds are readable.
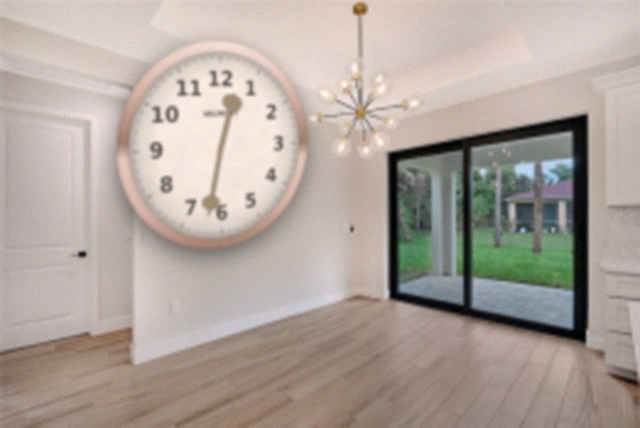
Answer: h=12 m=32
